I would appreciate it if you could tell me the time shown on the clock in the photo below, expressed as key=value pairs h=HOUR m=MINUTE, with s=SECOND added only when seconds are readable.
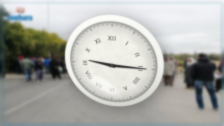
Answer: h=9 m=15
